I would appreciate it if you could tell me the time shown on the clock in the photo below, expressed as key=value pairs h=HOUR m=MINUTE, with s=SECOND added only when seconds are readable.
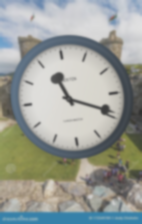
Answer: h=11 m=19
